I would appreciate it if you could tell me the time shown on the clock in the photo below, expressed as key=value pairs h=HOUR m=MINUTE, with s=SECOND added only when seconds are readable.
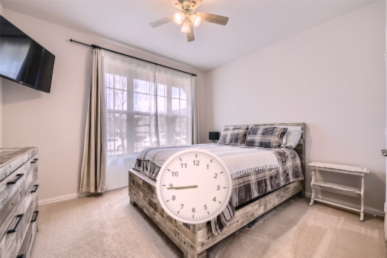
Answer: h=8 m=44
